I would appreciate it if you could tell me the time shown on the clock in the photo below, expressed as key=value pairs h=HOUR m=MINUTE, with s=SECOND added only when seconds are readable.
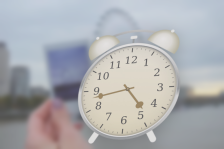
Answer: h=4 m=43
